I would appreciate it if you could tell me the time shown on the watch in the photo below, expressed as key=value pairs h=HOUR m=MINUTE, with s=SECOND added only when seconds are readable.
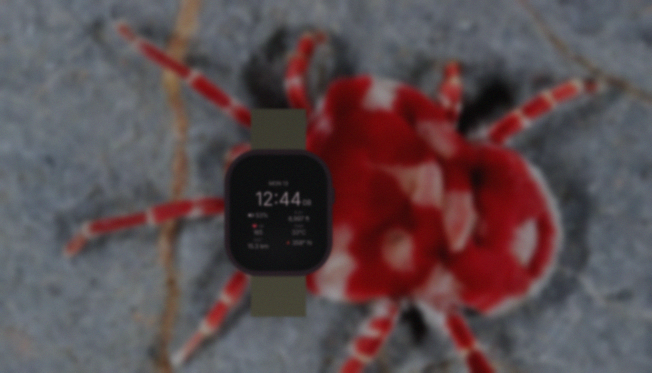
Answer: h=12 m=44
